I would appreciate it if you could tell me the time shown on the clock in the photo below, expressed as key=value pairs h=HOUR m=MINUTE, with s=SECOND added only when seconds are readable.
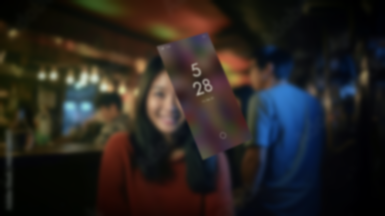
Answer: h=5 m=28
